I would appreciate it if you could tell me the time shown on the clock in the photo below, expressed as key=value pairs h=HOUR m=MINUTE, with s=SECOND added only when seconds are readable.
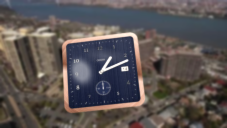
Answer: h=1 m=12
